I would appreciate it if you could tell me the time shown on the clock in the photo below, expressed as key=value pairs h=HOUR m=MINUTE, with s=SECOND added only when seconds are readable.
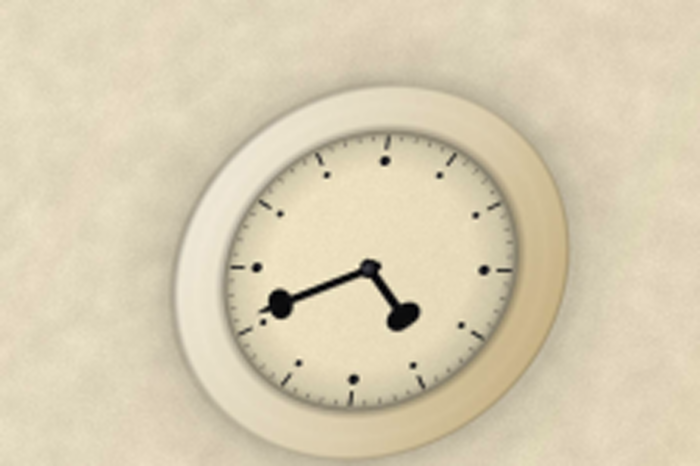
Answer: h=4 m=41
